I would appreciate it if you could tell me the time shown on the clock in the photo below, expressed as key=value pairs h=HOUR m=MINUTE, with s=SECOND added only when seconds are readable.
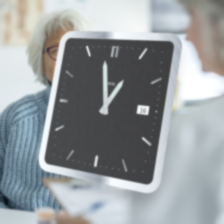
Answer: h=12 m=58
